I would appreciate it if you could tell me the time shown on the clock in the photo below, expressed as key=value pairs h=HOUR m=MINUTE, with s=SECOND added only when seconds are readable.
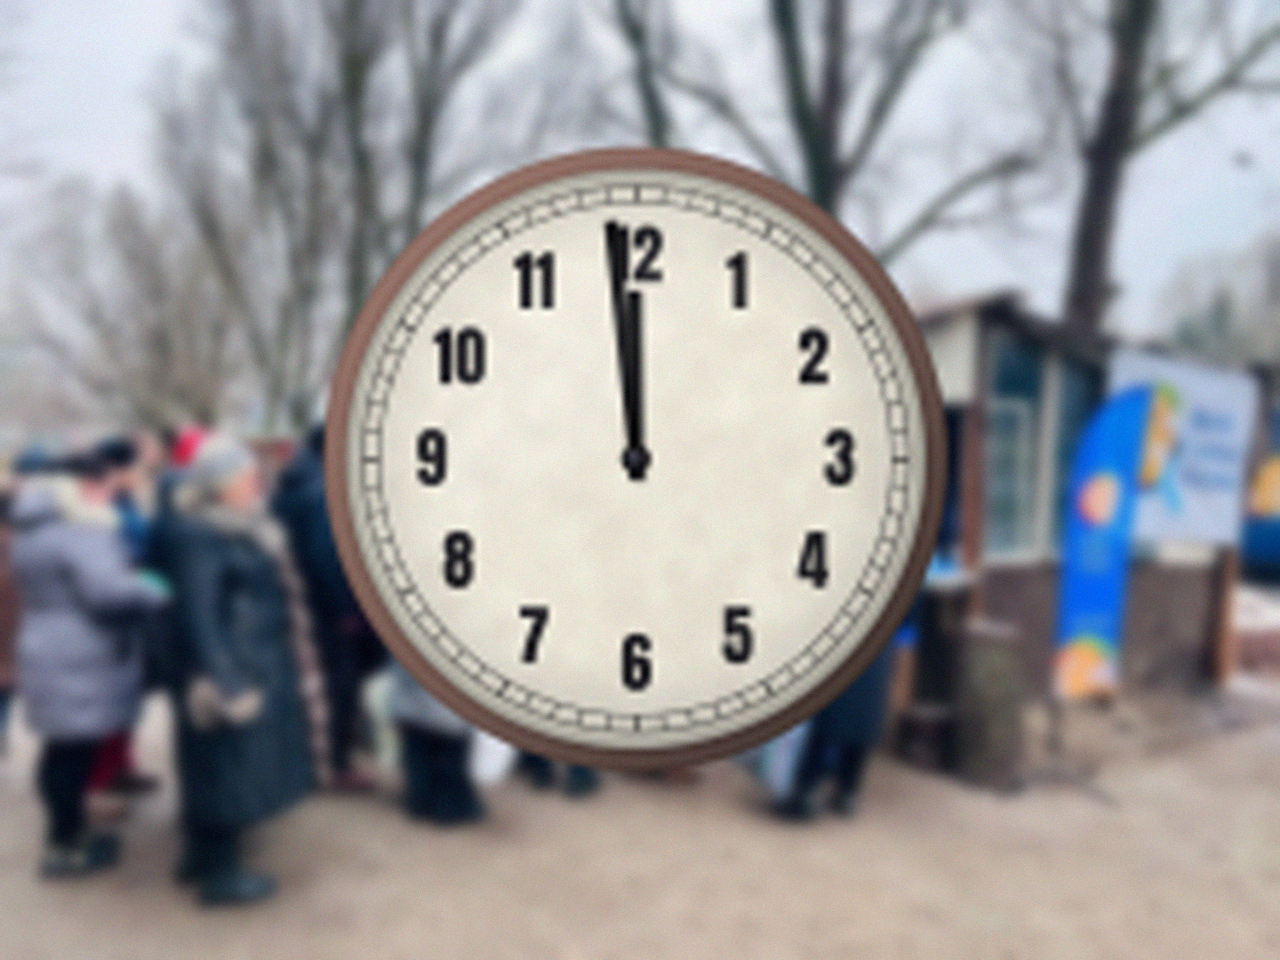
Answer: h=11 m=59
